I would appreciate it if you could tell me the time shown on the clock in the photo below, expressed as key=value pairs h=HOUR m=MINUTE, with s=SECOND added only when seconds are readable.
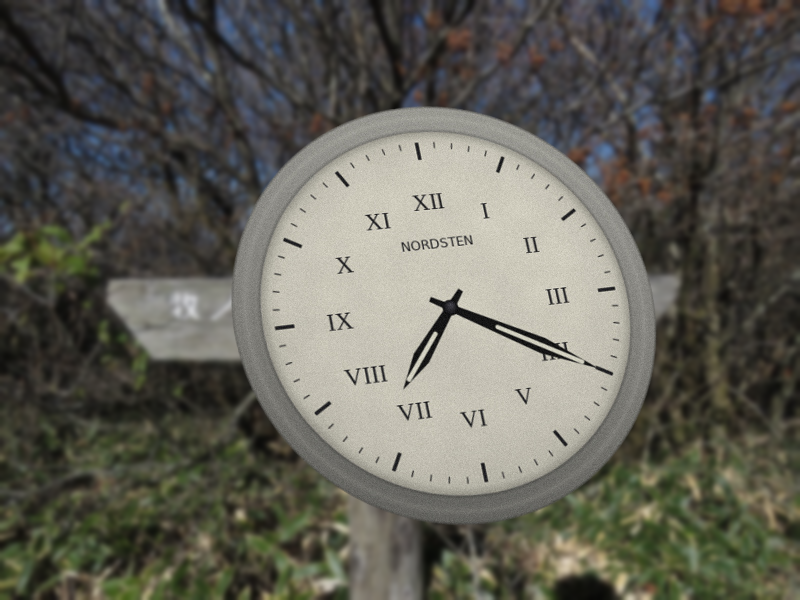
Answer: h=7 m=20
